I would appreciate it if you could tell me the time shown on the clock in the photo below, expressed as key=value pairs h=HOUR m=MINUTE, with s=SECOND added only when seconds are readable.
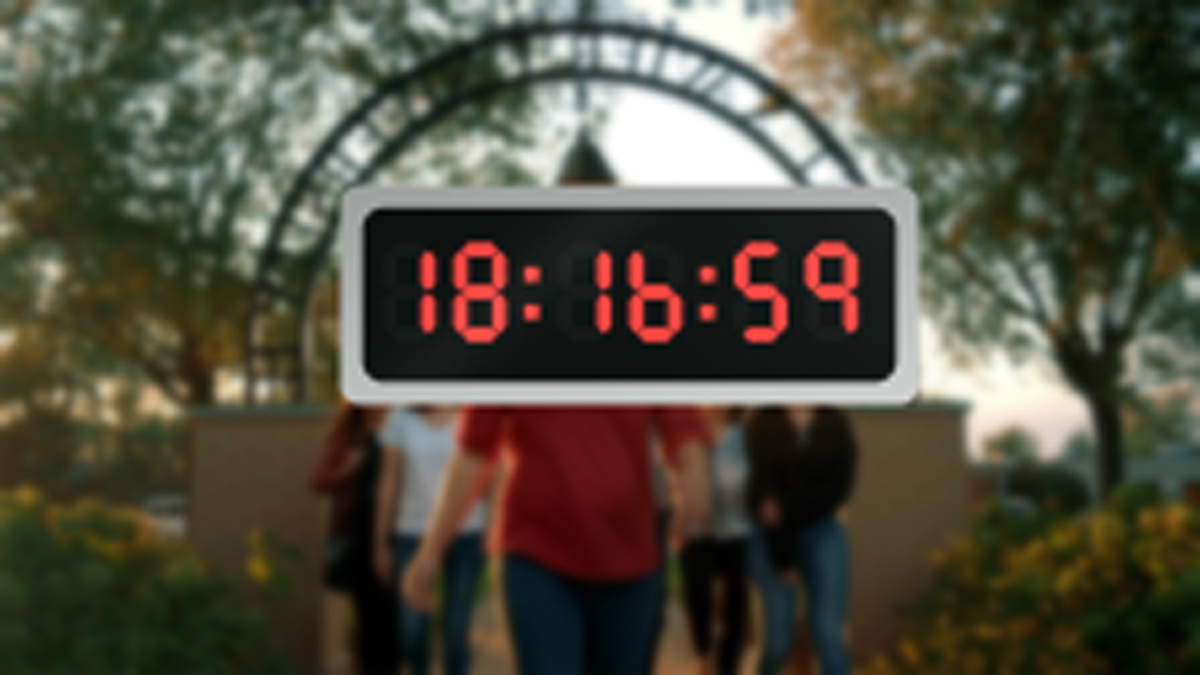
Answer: h=18 m=16 s=59
